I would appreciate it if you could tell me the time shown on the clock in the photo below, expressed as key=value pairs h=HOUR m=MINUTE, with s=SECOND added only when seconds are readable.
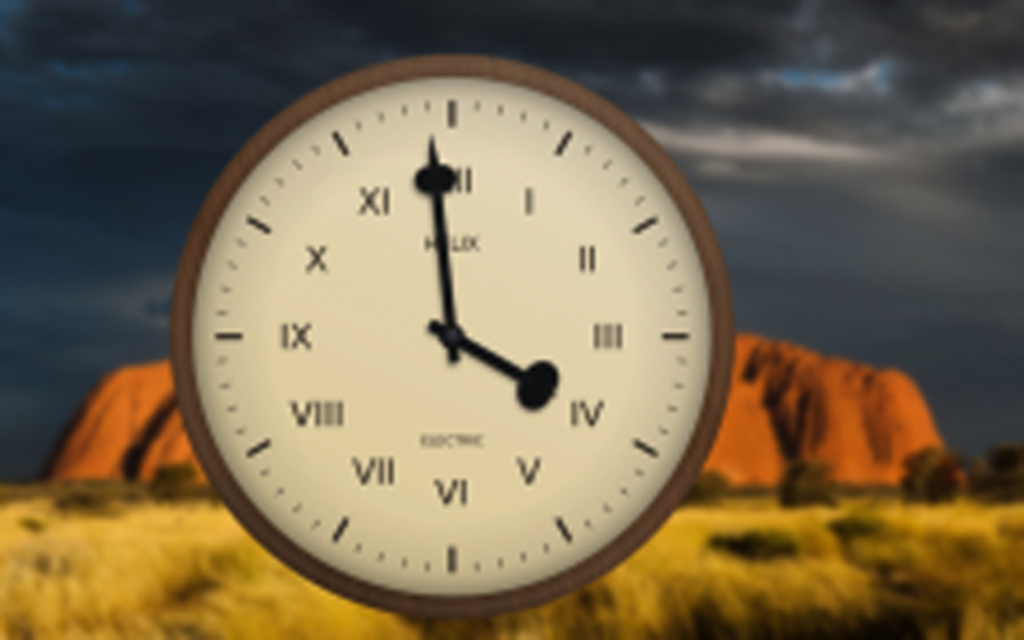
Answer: h=3 m=59
